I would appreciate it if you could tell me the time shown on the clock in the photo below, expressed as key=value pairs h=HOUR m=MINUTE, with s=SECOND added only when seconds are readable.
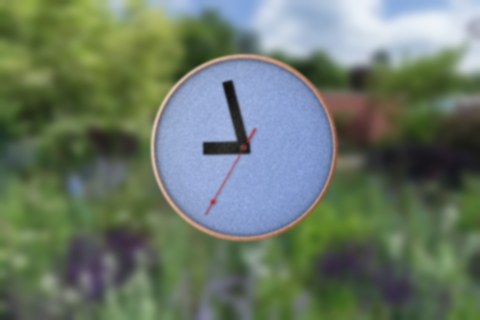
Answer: h=8 m=57 s=35
